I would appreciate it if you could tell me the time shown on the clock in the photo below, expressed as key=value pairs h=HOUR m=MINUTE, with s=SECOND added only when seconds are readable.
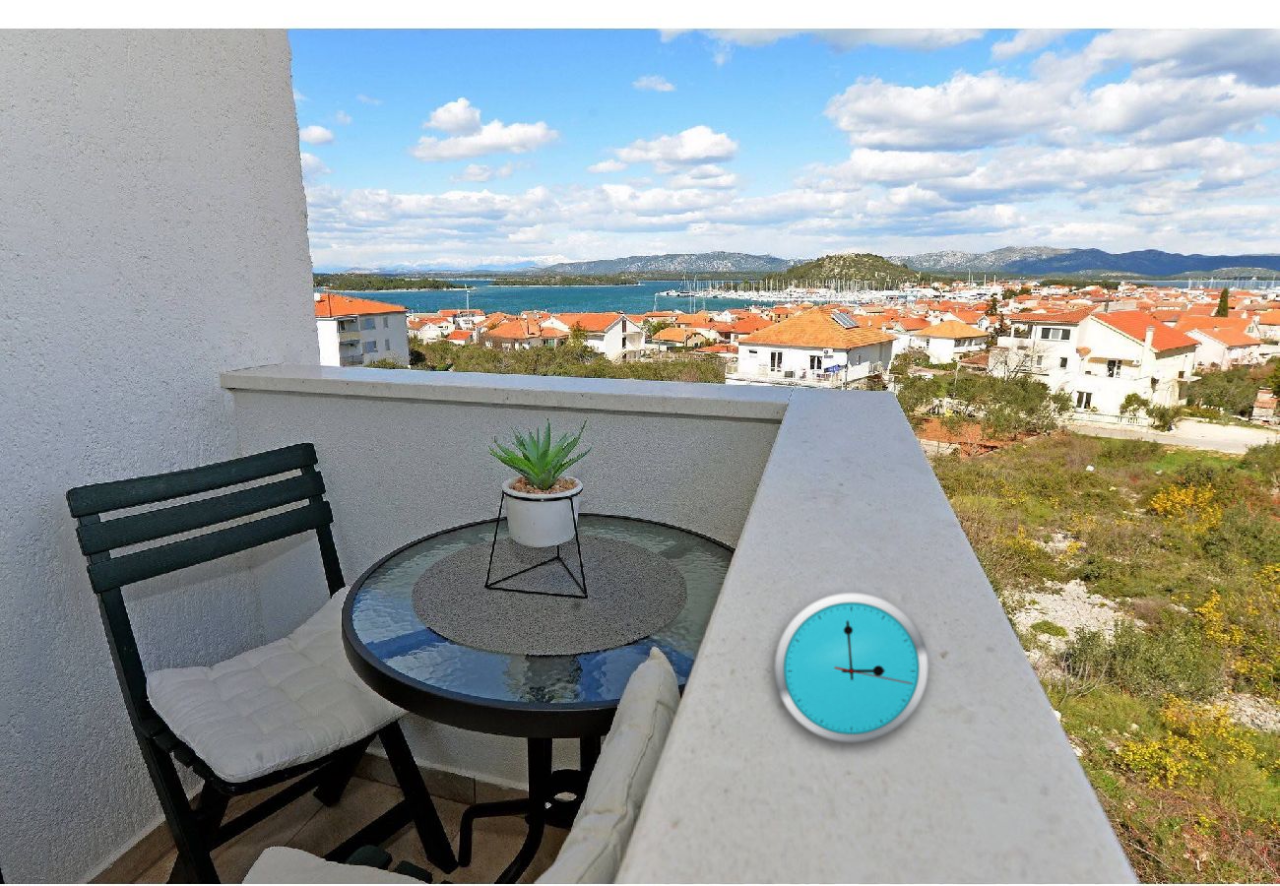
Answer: h=2 m=59 s=17
